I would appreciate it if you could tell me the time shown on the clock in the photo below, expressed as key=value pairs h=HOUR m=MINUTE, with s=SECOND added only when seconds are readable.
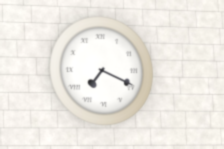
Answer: h=7 m=19
